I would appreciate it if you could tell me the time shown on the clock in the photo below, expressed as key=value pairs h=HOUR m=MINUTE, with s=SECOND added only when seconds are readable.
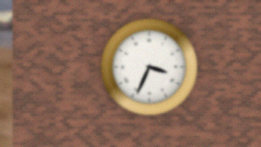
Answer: h=3 m=34
